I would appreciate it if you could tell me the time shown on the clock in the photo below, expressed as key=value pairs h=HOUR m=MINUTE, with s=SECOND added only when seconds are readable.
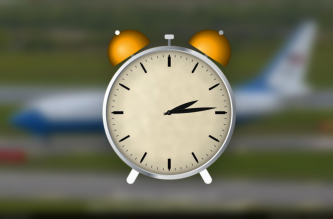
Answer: h=2 m=14
